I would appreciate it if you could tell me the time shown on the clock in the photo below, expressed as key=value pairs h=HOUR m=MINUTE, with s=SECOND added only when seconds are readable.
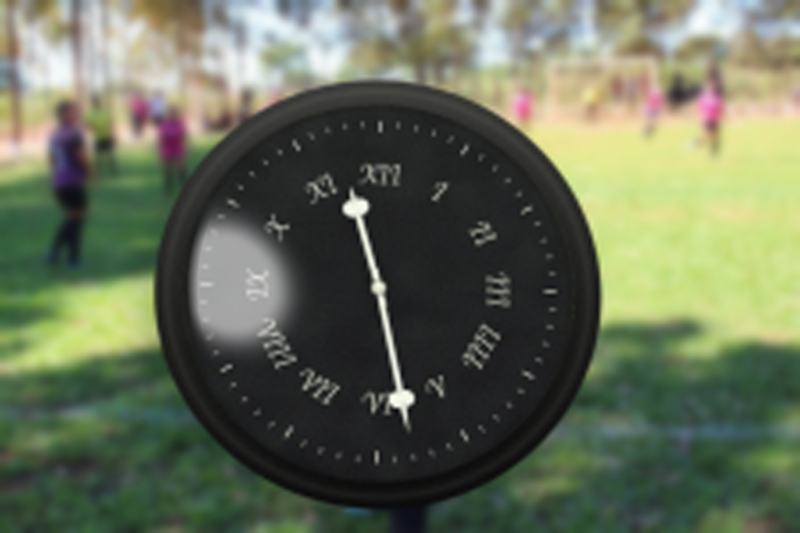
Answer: h=11 m=28
